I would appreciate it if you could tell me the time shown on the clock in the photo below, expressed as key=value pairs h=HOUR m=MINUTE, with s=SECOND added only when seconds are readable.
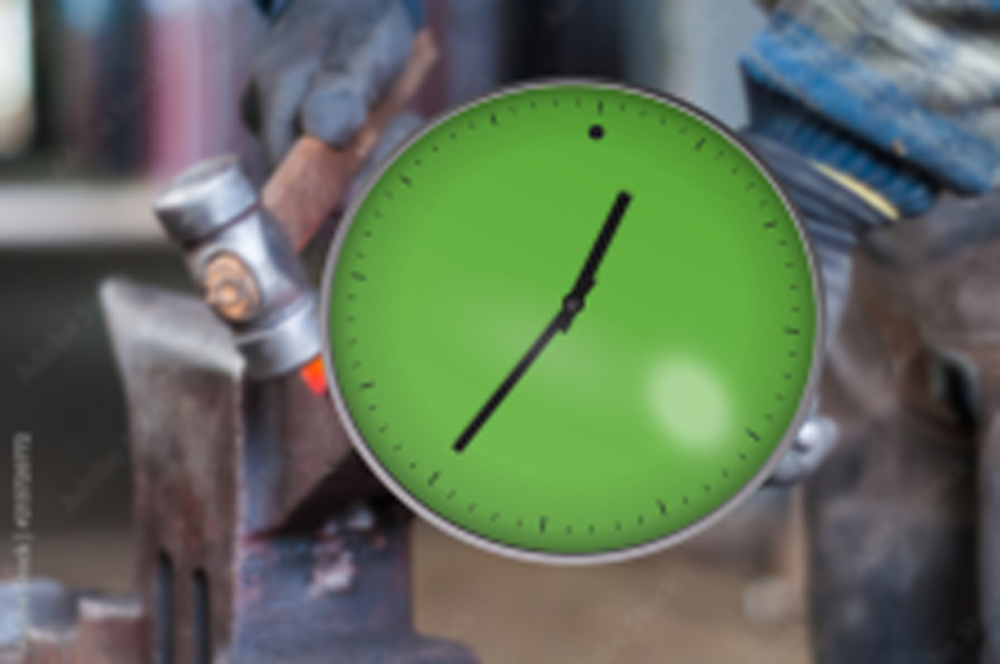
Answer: h=12 m=35
